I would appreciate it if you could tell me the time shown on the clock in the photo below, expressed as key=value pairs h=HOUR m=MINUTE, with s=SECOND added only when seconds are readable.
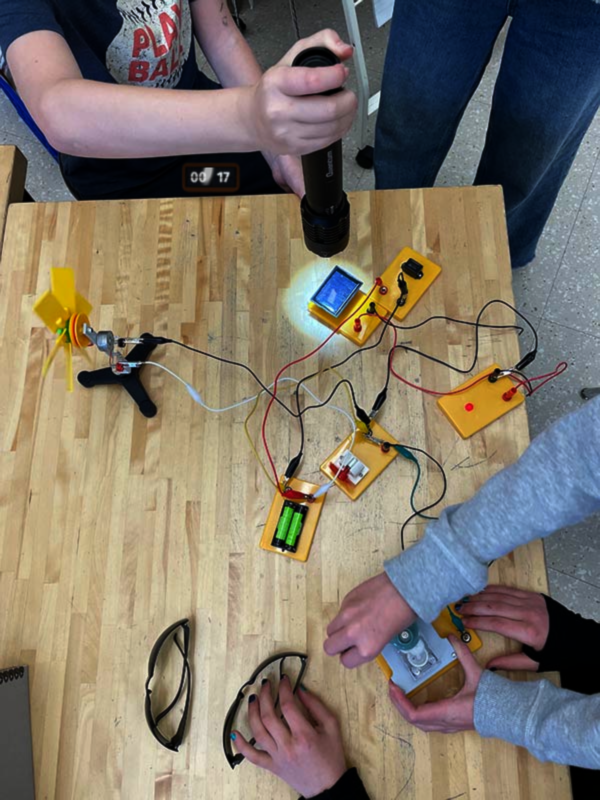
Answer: h=0 m=17
